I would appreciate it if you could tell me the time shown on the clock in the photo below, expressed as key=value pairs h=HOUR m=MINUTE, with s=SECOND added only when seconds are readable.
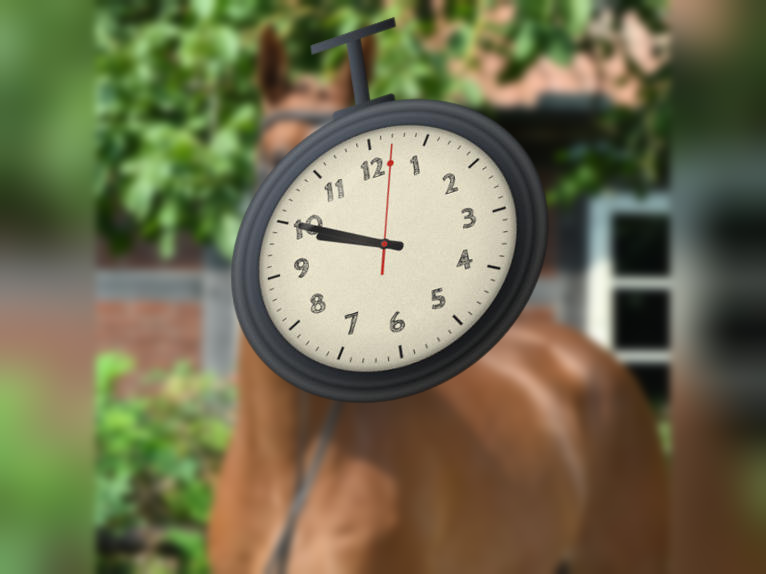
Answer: h=9 m=50 s=2
